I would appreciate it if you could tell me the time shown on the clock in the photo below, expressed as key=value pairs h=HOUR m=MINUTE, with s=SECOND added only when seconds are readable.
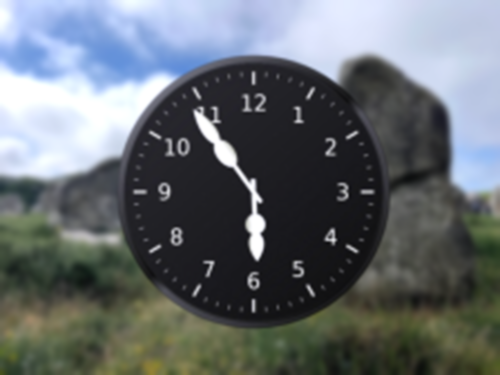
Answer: h=5 m=54
